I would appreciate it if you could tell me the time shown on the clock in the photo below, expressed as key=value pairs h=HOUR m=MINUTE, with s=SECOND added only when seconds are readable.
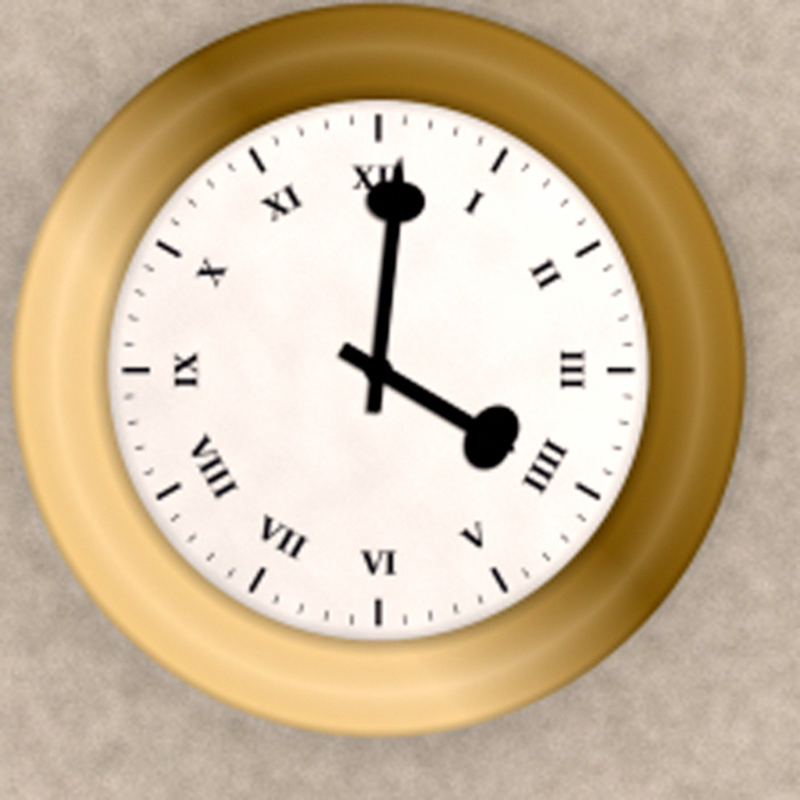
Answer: h=4 m=1
